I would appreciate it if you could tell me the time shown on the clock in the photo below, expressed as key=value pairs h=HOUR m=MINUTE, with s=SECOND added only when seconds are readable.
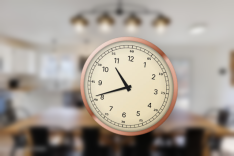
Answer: h=10 m=41
